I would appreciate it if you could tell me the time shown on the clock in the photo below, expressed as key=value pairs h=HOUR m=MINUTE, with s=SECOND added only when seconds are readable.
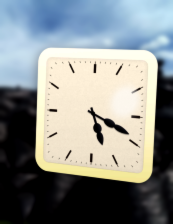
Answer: h=5 m=19
